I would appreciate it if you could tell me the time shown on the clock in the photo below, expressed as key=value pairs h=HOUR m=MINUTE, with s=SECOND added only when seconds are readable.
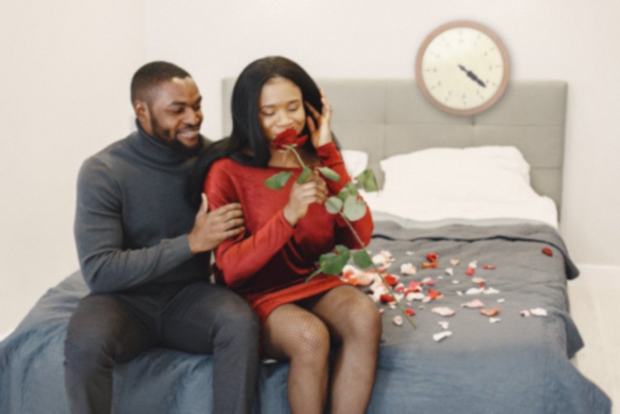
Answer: h=4 m=22
